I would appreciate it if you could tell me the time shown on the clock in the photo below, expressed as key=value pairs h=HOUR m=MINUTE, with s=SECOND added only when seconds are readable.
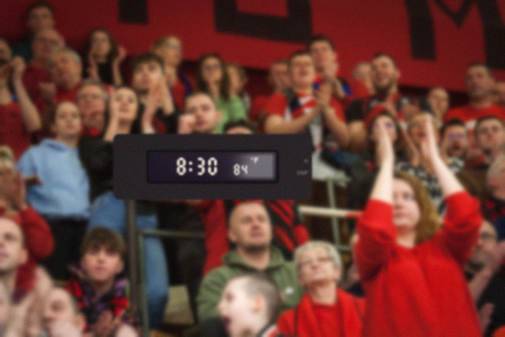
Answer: h=8 m=30
